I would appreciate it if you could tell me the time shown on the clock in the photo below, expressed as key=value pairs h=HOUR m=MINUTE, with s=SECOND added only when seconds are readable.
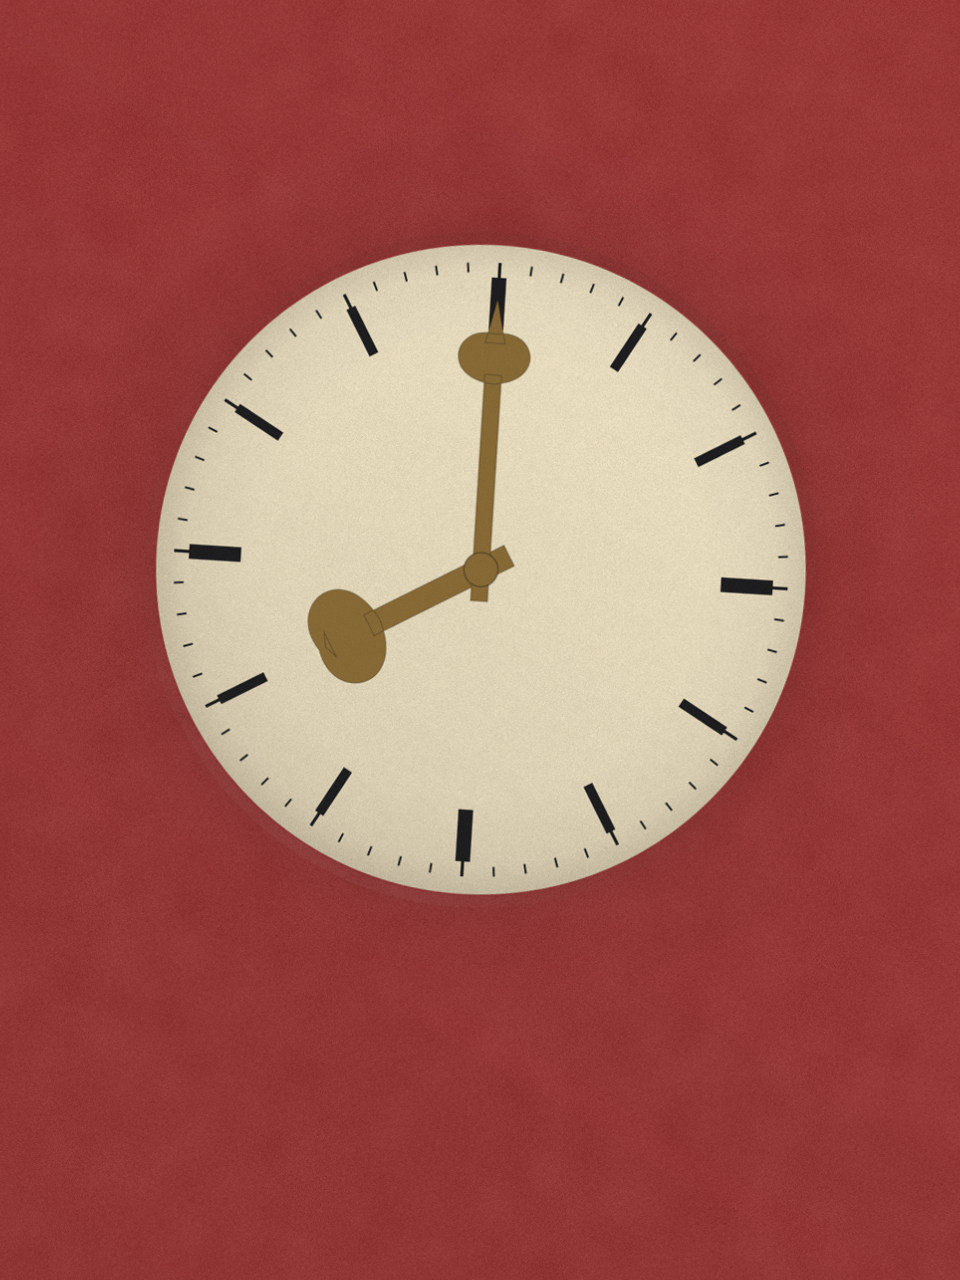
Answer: h=8 m=0
